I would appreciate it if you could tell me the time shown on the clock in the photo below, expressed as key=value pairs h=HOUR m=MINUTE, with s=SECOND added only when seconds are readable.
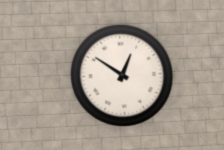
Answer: h=12 m=51
